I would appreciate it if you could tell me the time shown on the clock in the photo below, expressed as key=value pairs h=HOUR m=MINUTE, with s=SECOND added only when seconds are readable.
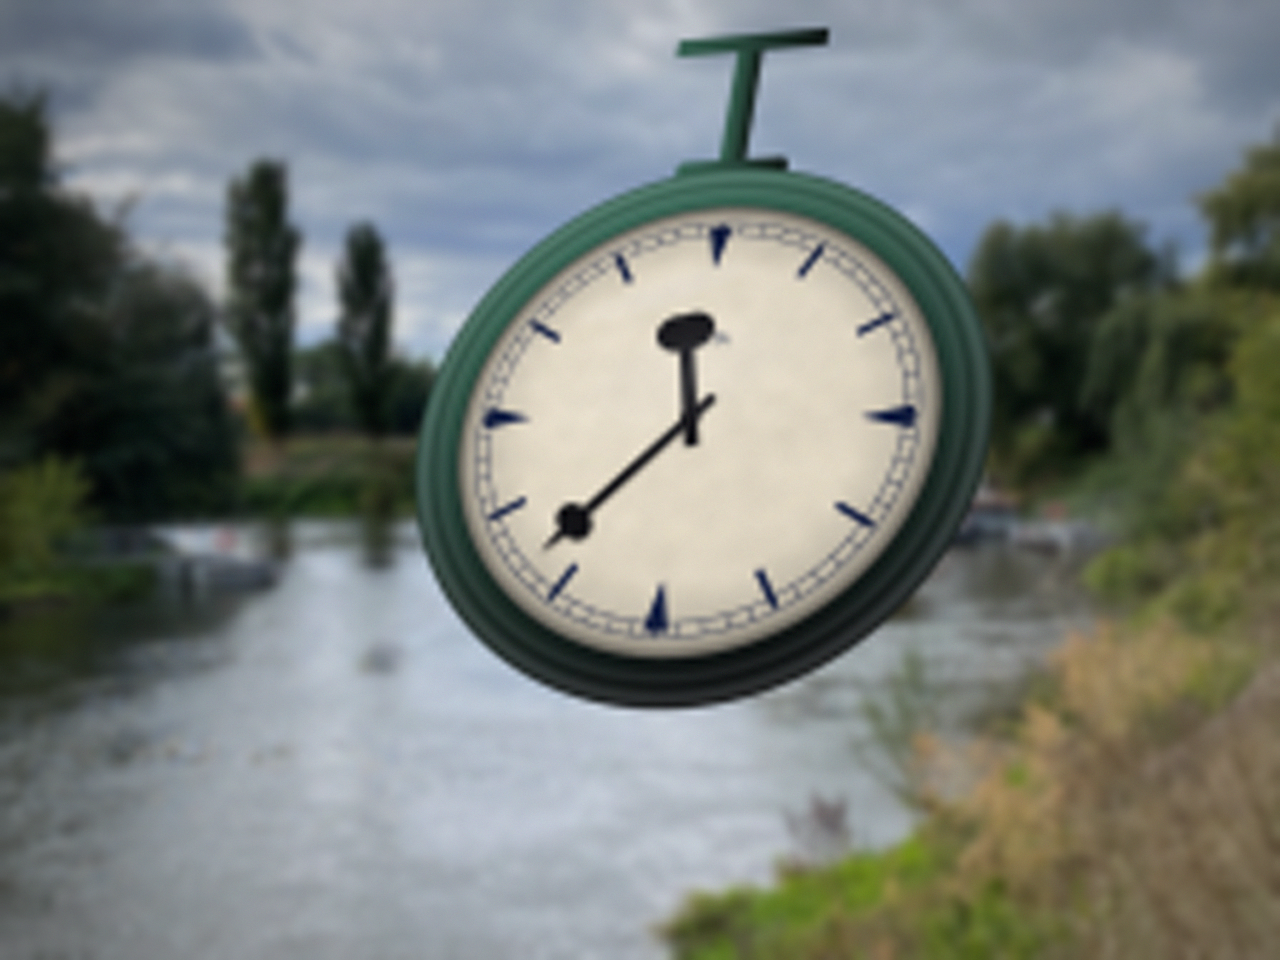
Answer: h=11 m=37
